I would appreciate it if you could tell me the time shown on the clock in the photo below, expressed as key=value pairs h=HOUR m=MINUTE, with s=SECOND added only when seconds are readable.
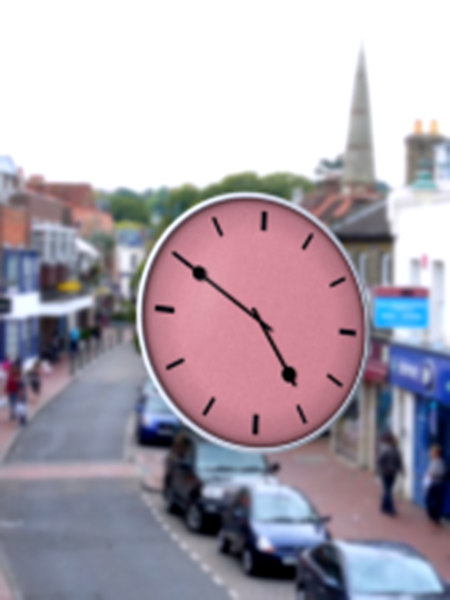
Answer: h=4 m=50
